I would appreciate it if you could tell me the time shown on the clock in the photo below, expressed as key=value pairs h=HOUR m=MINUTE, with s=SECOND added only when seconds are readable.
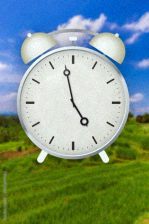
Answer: h=4 m=58
